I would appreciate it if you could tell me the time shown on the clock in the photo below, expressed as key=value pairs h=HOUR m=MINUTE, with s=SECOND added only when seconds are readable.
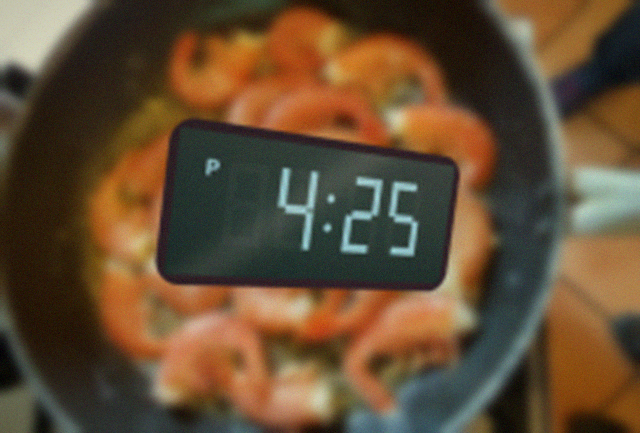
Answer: h=4 m=25
